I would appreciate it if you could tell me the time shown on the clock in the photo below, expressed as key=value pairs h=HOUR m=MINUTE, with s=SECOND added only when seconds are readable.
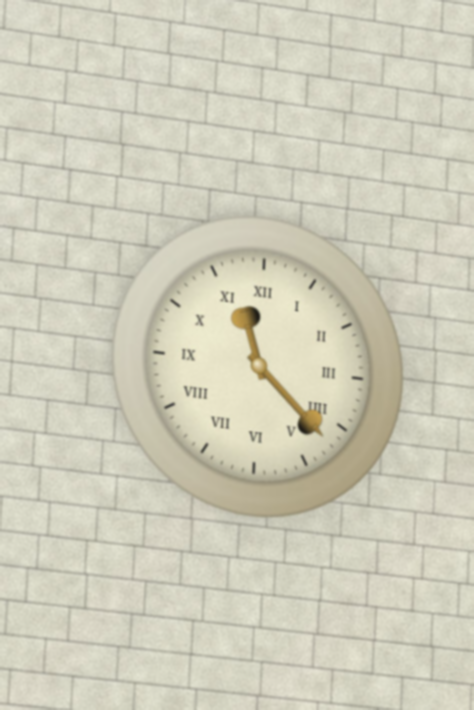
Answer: h=11 m=22
